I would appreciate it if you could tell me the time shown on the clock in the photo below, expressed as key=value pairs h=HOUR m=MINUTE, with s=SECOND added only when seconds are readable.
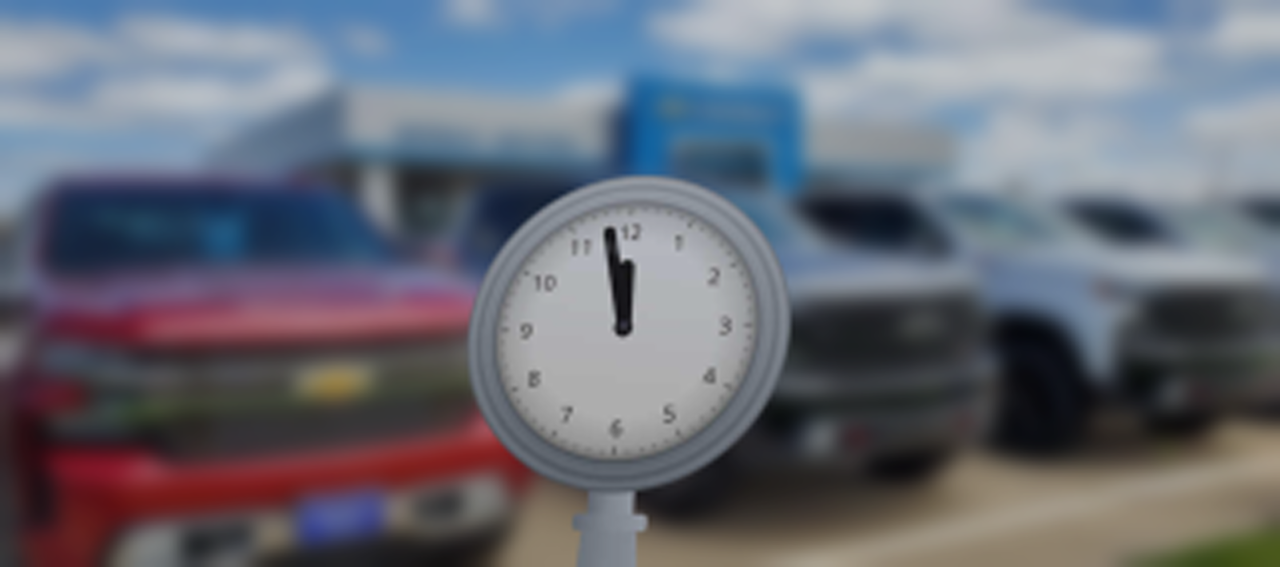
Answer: h=11 m=58
